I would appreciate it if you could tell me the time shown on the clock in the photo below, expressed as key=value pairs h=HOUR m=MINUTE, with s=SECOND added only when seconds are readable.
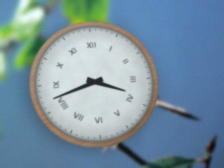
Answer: h=3 m=42
